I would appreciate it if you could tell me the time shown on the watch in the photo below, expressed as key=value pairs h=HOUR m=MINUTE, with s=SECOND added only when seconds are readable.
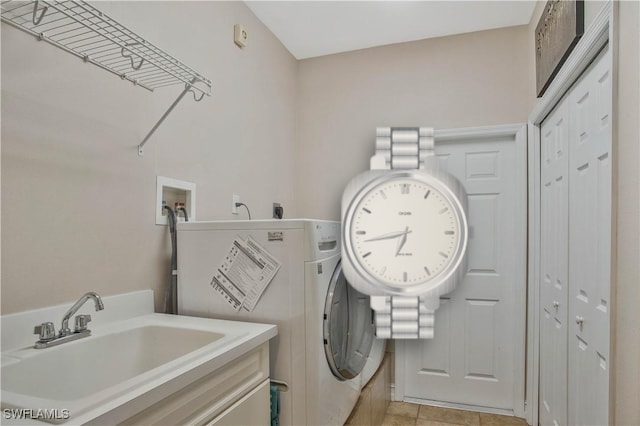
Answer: h=6 m=43
